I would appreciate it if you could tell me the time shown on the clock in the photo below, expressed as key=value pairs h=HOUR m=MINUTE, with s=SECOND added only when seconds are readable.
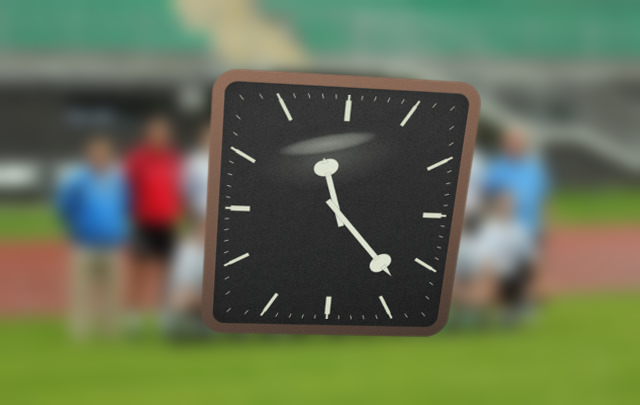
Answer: h=11 m=23
